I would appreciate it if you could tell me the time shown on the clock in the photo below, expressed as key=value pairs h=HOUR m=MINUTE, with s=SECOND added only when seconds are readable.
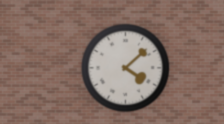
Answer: h=4 m=8
